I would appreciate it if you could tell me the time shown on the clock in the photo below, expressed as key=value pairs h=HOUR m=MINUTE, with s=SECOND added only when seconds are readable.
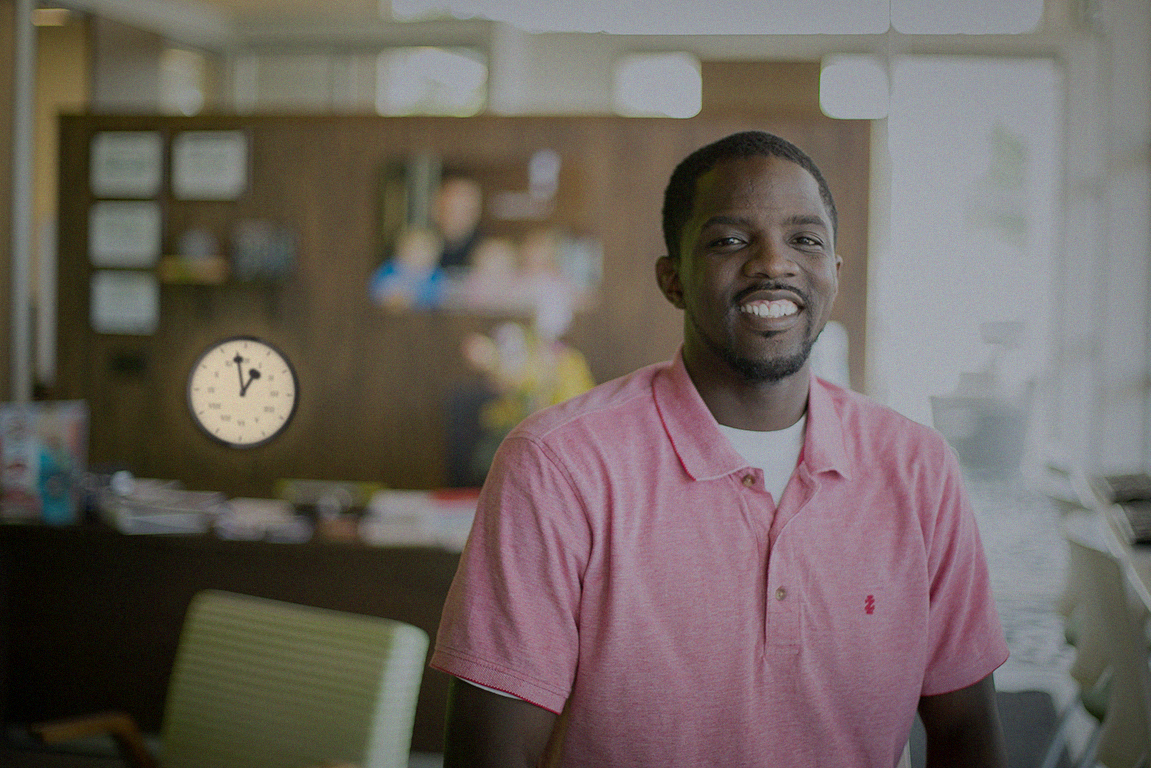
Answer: h=12 m=58
